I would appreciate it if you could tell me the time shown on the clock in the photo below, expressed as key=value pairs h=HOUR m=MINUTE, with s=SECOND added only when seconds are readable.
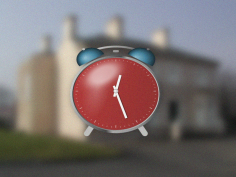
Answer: h=12 m=27
